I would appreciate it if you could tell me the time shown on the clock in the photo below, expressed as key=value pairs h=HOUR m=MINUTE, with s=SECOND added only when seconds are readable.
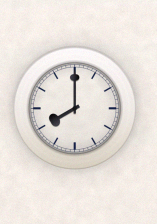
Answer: h=8 m=0
